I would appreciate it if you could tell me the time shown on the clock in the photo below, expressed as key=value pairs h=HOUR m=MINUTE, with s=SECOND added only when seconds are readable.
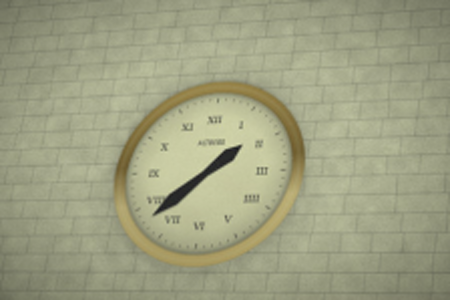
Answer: h=1 m=38
